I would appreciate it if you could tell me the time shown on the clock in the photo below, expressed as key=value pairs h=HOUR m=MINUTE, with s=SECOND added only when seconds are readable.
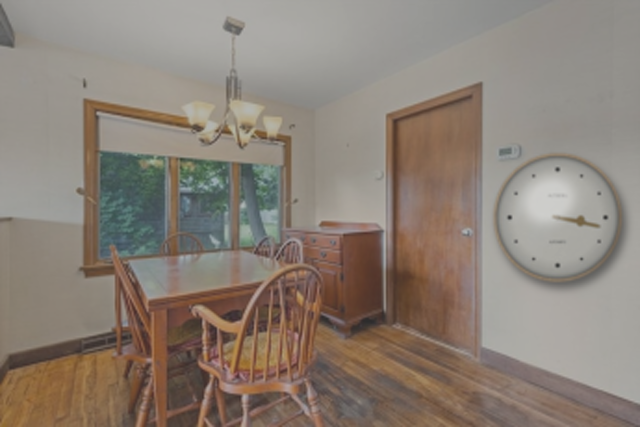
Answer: h=3 m=17
